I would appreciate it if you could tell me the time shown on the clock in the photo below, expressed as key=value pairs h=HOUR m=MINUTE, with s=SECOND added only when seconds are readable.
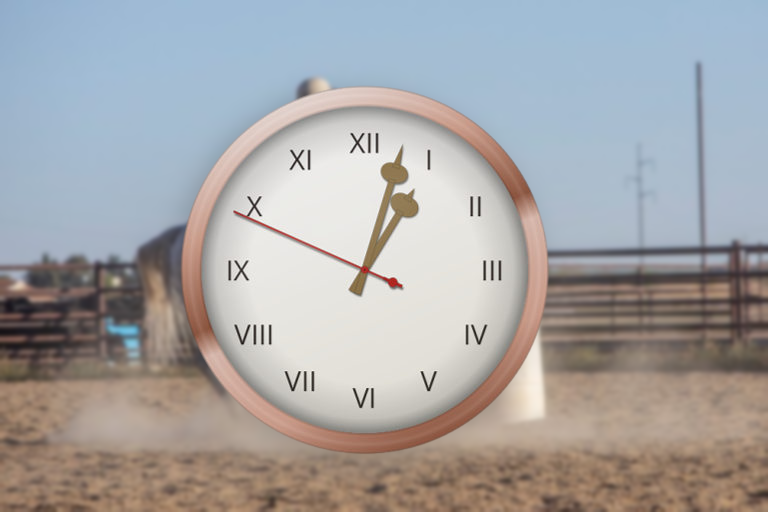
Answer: h=1 m=2 s=49
